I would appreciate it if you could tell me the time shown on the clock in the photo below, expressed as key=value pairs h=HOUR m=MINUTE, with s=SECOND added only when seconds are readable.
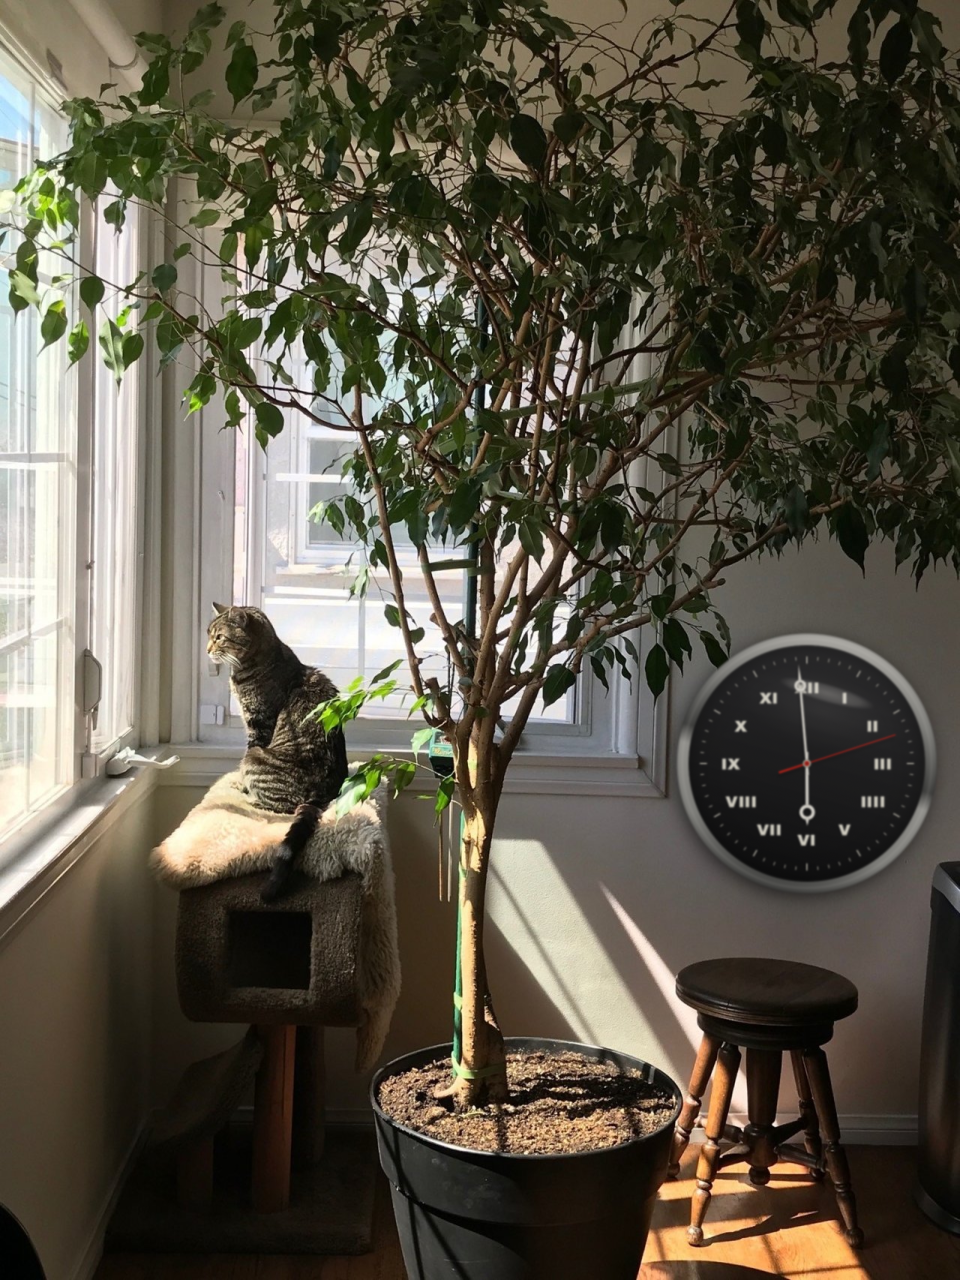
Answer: h=5 m=59 s=12
